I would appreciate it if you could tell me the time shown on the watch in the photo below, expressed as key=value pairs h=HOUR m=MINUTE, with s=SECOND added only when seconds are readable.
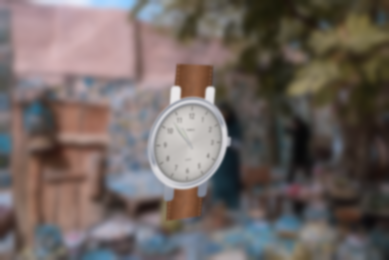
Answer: h=10 m=53
